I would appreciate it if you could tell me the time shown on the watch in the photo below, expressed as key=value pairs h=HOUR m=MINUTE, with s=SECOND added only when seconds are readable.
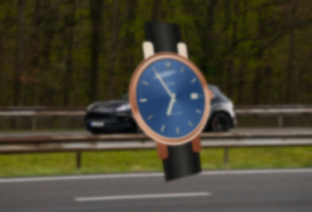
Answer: h=6 m=55
